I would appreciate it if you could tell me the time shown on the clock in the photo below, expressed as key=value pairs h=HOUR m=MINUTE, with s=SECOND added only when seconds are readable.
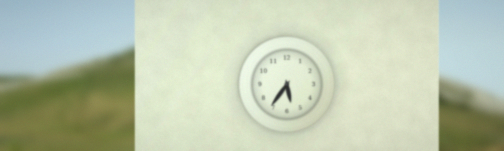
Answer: h=5 m=36
